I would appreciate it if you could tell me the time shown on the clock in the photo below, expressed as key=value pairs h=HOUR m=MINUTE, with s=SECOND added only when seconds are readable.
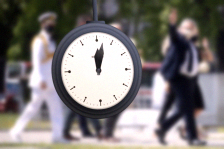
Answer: h=12 m=2
